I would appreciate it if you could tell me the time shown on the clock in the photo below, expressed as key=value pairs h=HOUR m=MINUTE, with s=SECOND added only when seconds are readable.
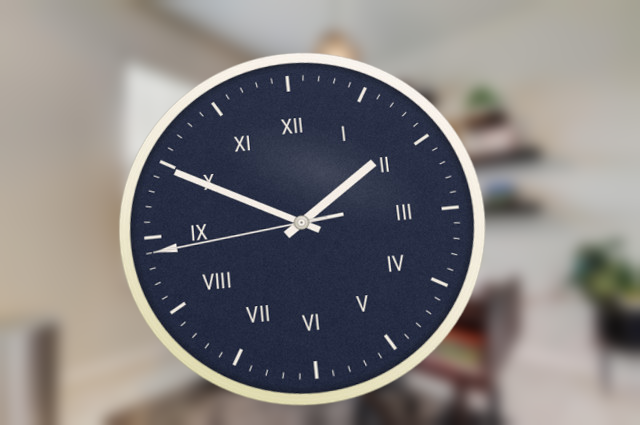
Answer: h=1 m=49 s=44
